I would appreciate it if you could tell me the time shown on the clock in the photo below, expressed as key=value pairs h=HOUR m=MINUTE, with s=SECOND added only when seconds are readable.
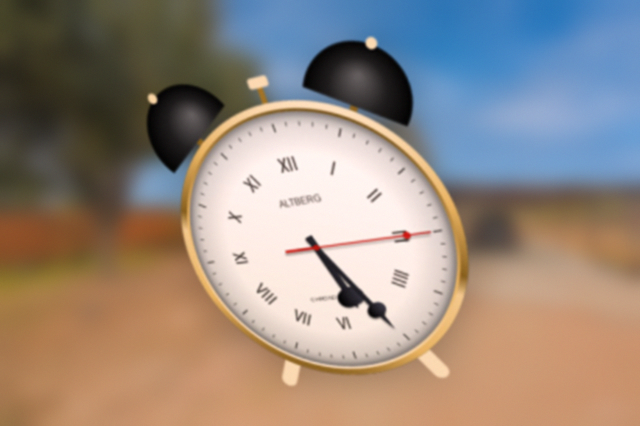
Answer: h=5 m=25 s=15
